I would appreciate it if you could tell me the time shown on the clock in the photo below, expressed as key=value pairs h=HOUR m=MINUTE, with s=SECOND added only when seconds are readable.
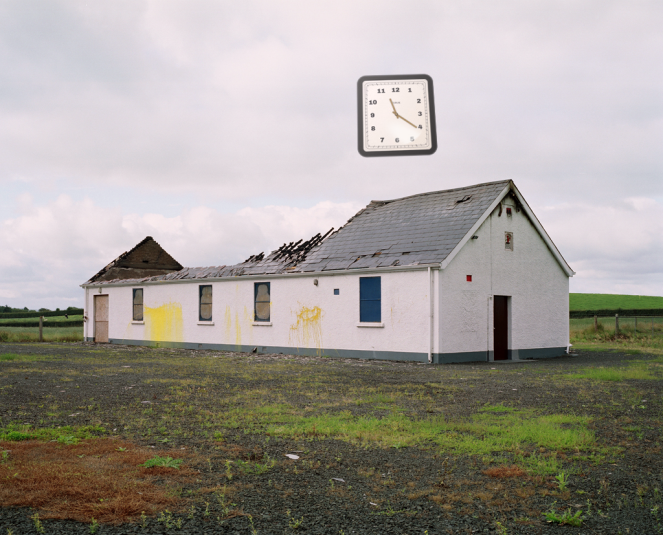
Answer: h=11 m=21
